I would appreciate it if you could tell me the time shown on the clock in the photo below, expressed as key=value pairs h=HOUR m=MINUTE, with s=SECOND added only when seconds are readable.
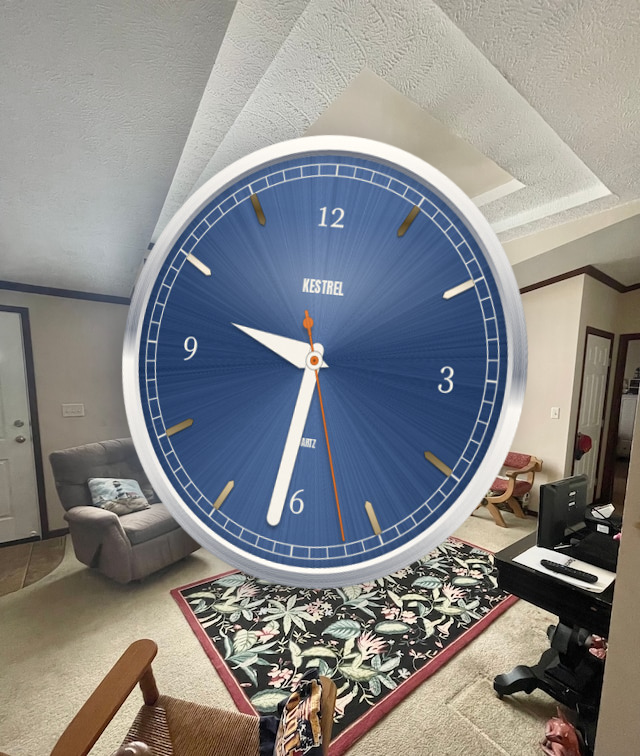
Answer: h=9 m=31 s=27
